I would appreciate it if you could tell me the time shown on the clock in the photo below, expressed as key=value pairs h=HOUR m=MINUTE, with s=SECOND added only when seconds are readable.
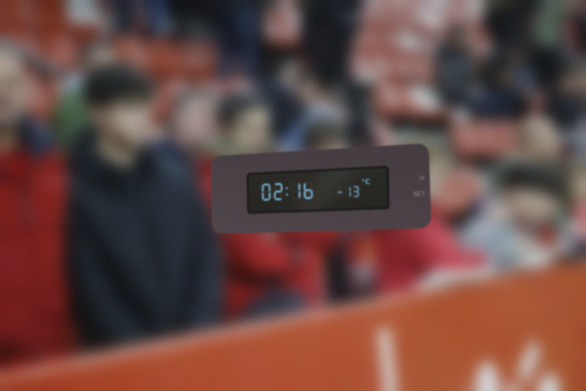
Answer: h=2 m=16
